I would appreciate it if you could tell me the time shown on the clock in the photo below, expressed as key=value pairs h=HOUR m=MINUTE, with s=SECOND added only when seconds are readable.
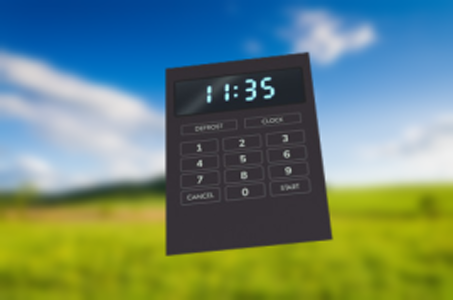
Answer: h=11 m=35
